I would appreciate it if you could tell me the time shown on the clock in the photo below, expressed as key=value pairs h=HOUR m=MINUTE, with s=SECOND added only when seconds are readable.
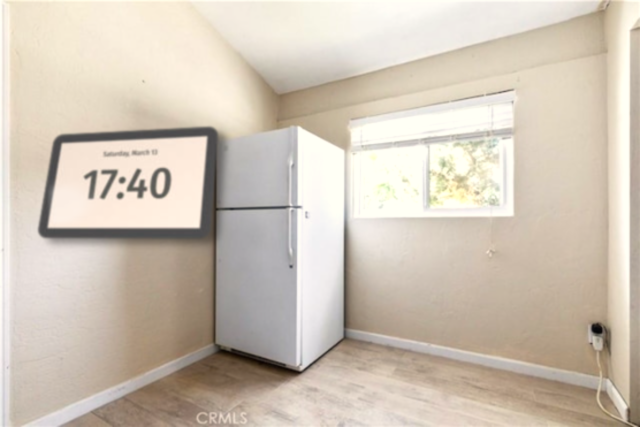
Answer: h=17 m=40
